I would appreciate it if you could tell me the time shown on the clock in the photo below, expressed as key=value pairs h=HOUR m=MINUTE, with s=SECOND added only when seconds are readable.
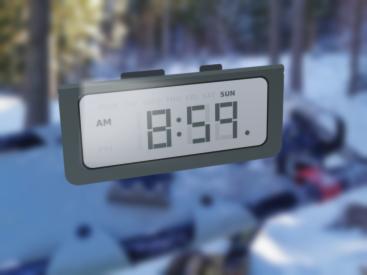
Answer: h=8 m=59
